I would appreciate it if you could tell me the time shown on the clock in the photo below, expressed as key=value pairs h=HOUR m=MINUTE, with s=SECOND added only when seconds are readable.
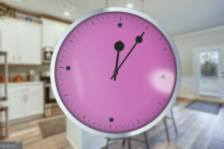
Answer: h=12 m=5
